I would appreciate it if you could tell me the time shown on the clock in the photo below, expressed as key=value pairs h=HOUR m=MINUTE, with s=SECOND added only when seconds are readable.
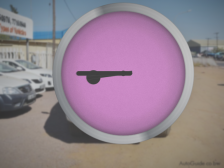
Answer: h=8 m=45
